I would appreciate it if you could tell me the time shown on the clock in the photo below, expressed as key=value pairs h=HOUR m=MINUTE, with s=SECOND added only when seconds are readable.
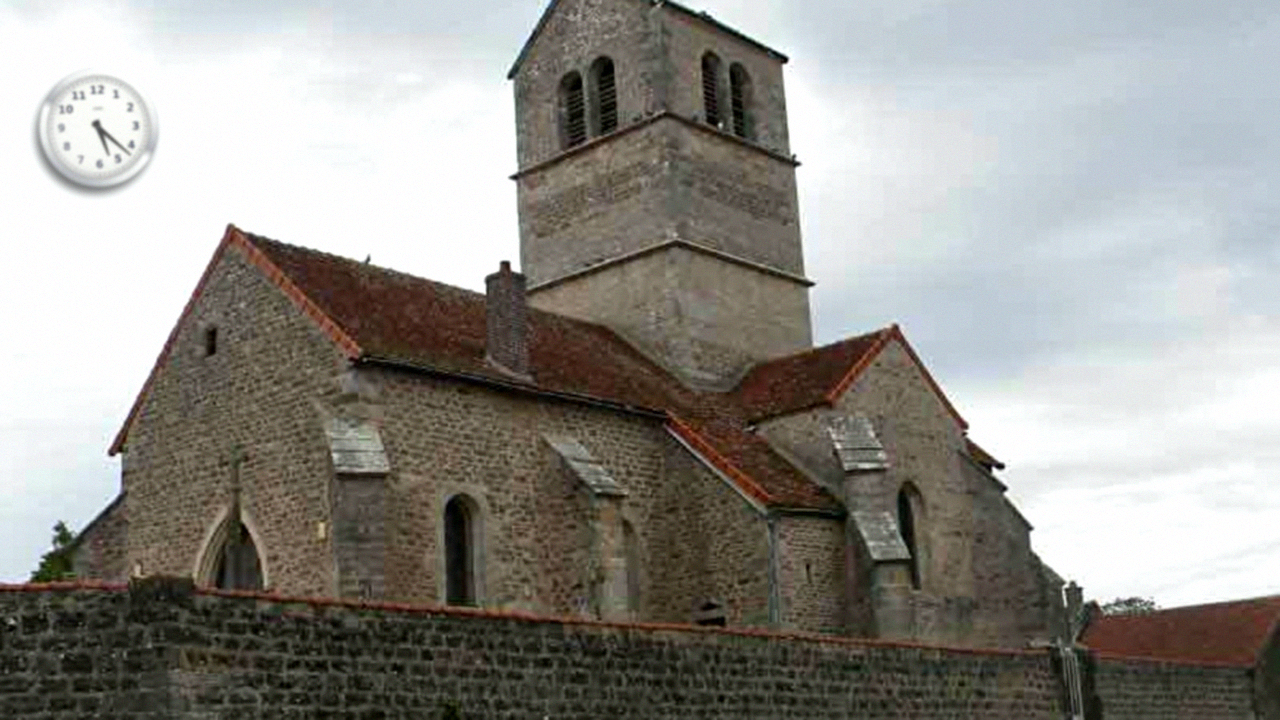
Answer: h=5 m=22
